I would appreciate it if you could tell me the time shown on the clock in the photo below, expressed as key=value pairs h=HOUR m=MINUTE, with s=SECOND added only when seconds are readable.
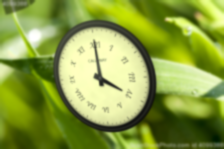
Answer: h=4 m=0
